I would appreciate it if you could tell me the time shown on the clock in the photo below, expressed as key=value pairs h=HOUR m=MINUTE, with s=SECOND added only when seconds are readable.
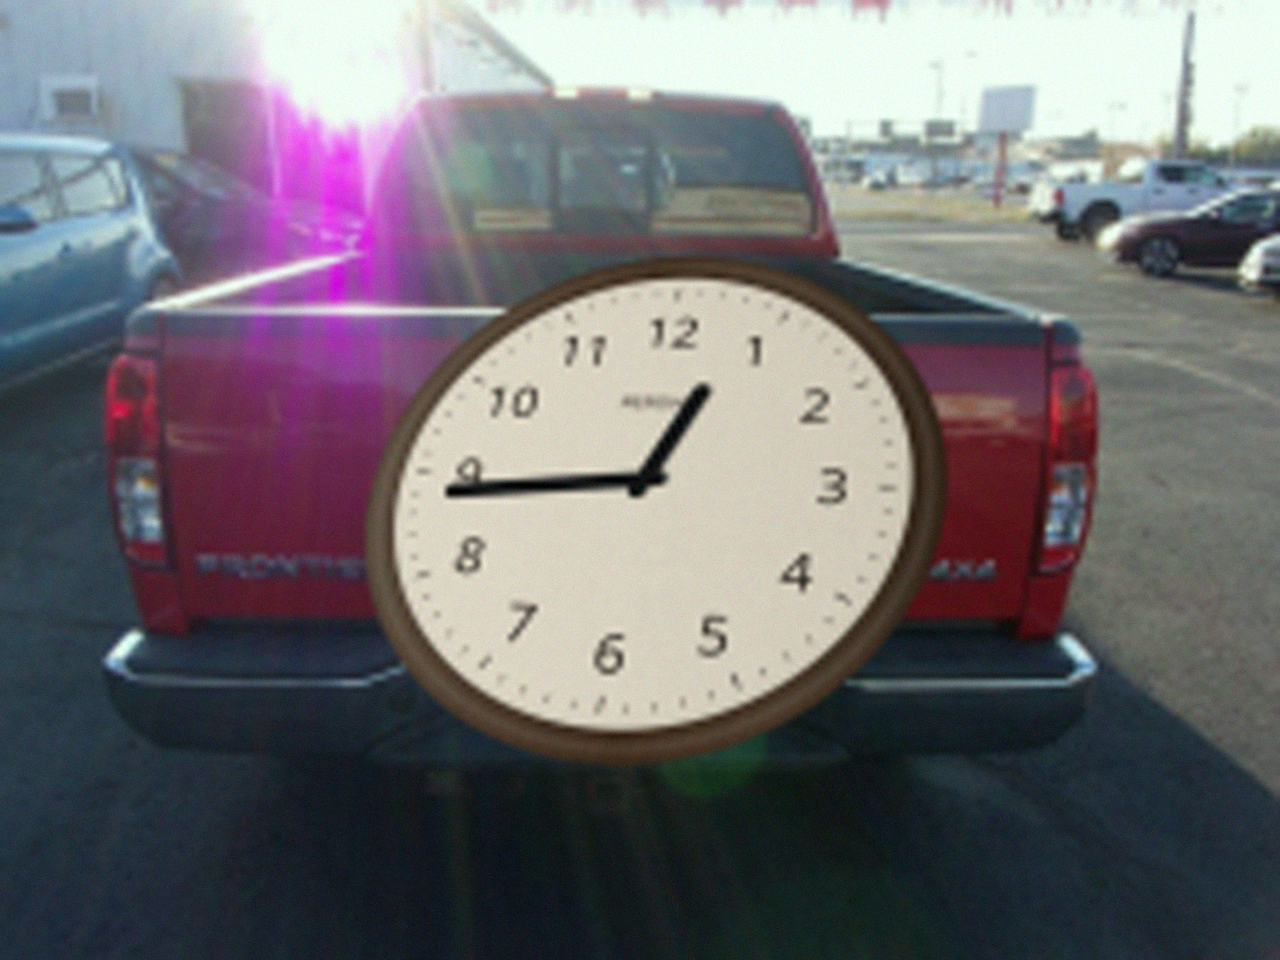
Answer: h=12 m=44
